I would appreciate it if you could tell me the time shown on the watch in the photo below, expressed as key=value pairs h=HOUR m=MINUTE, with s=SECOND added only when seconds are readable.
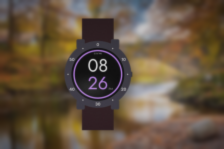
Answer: h=8 m=26
